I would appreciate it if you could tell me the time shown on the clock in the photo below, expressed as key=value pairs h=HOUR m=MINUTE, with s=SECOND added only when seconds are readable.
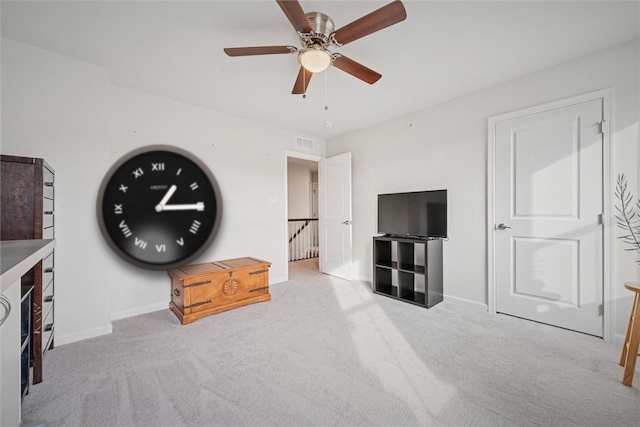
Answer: h=1 m=15
